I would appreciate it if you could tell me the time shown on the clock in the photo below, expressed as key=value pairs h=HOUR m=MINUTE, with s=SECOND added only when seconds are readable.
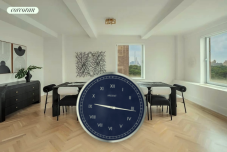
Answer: h=9 m=16
